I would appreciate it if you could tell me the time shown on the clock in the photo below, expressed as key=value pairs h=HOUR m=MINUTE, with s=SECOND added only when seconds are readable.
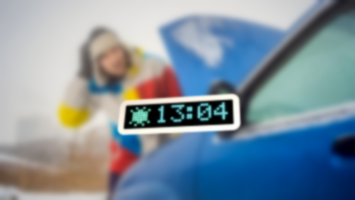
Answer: h=13 m=4
